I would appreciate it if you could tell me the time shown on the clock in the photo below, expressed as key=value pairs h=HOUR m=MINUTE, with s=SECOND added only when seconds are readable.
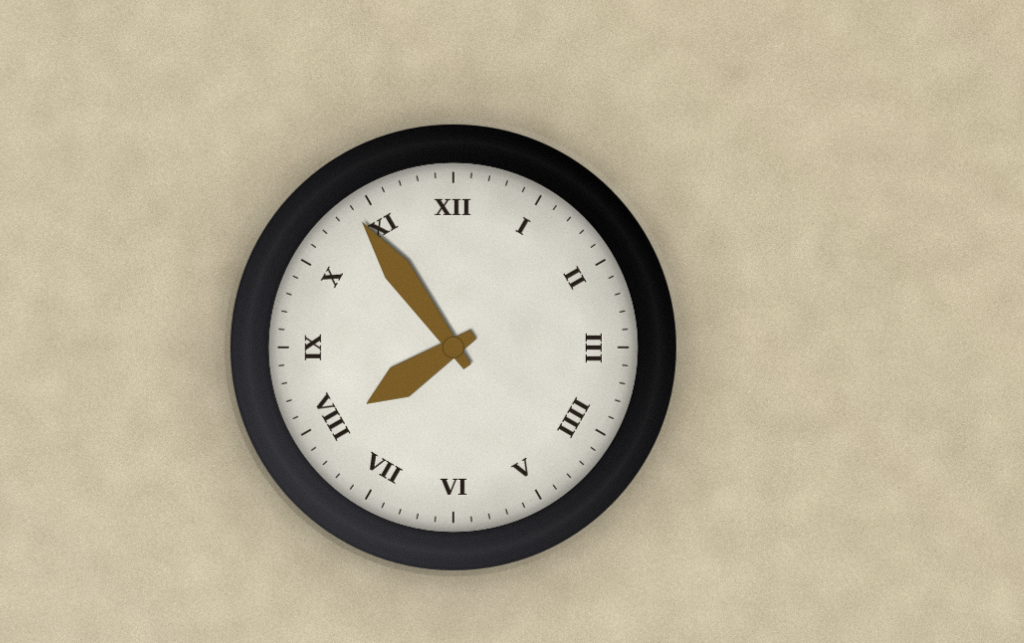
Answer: h=7 m=54
